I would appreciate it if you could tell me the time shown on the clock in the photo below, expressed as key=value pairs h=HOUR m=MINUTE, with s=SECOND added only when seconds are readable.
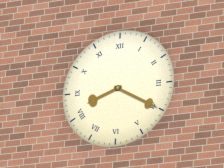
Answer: h=8 m=20
